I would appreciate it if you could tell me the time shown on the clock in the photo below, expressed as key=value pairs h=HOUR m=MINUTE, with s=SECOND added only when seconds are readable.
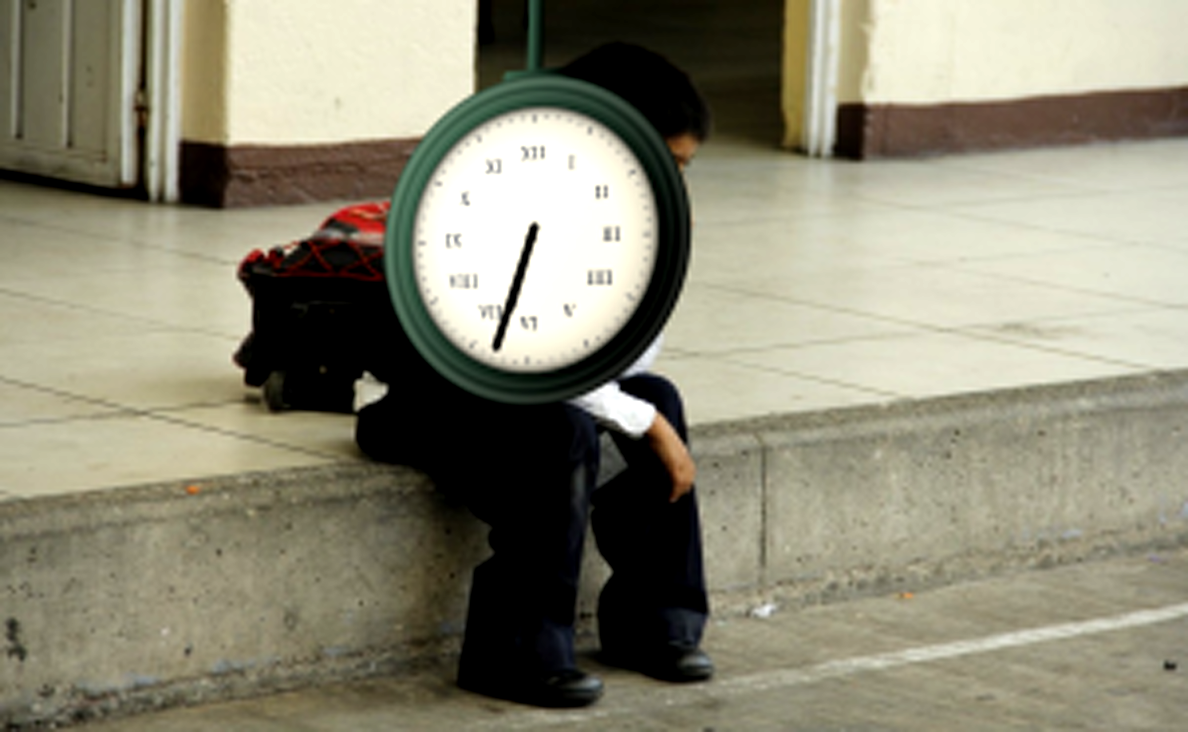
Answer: h=6 m=33
